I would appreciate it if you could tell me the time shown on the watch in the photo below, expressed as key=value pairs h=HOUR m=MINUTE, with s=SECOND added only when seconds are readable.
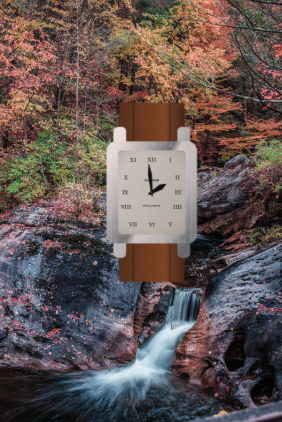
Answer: h=1 m=59
